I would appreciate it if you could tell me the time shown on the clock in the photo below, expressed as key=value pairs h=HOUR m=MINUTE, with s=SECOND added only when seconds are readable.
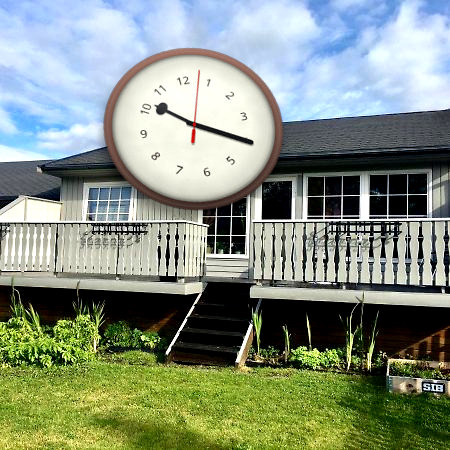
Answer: h=10 m=20 s=3
